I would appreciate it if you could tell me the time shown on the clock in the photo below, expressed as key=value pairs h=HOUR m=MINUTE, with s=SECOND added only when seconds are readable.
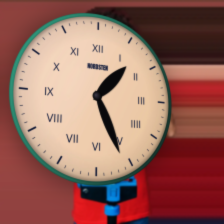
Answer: h=1 m=26
